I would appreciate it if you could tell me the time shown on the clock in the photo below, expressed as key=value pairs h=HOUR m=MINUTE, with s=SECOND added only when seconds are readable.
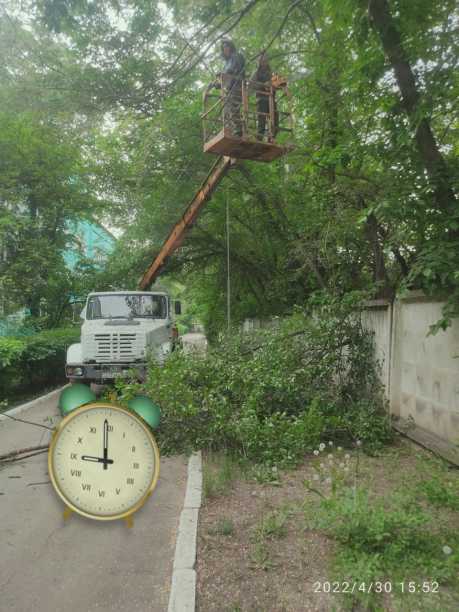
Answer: h=8 m=59
